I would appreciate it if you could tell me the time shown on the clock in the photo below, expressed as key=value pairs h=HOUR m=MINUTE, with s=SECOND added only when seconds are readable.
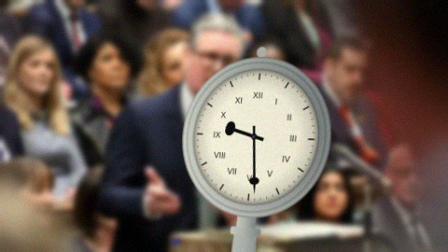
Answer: h=9 m=29
